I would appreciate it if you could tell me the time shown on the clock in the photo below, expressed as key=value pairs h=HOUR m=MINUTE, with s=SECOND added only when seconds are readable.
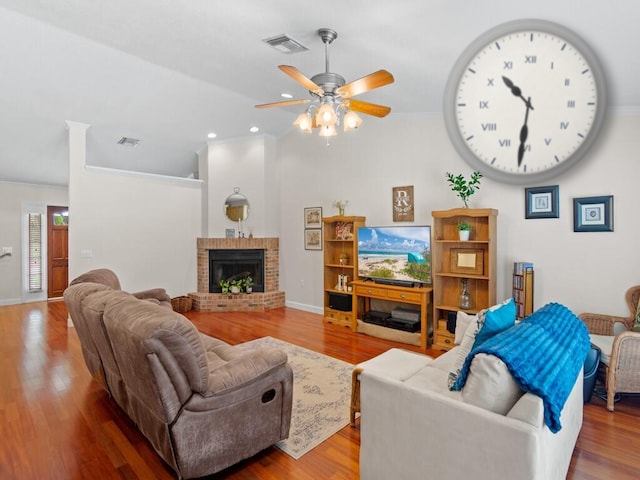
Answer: h=10 m=31
